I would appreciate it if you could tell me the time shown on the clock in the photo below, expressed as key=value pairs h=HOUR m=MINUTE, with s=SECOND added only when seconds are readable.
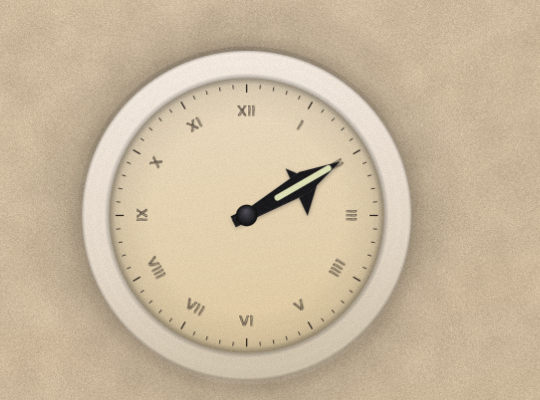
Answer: h=2 m=10
